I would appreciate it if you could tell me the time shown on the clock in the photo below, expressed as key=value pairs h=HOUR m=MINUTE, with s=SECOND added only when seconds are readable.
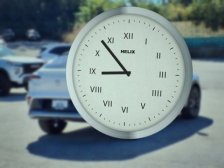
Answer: h=8 m=53
